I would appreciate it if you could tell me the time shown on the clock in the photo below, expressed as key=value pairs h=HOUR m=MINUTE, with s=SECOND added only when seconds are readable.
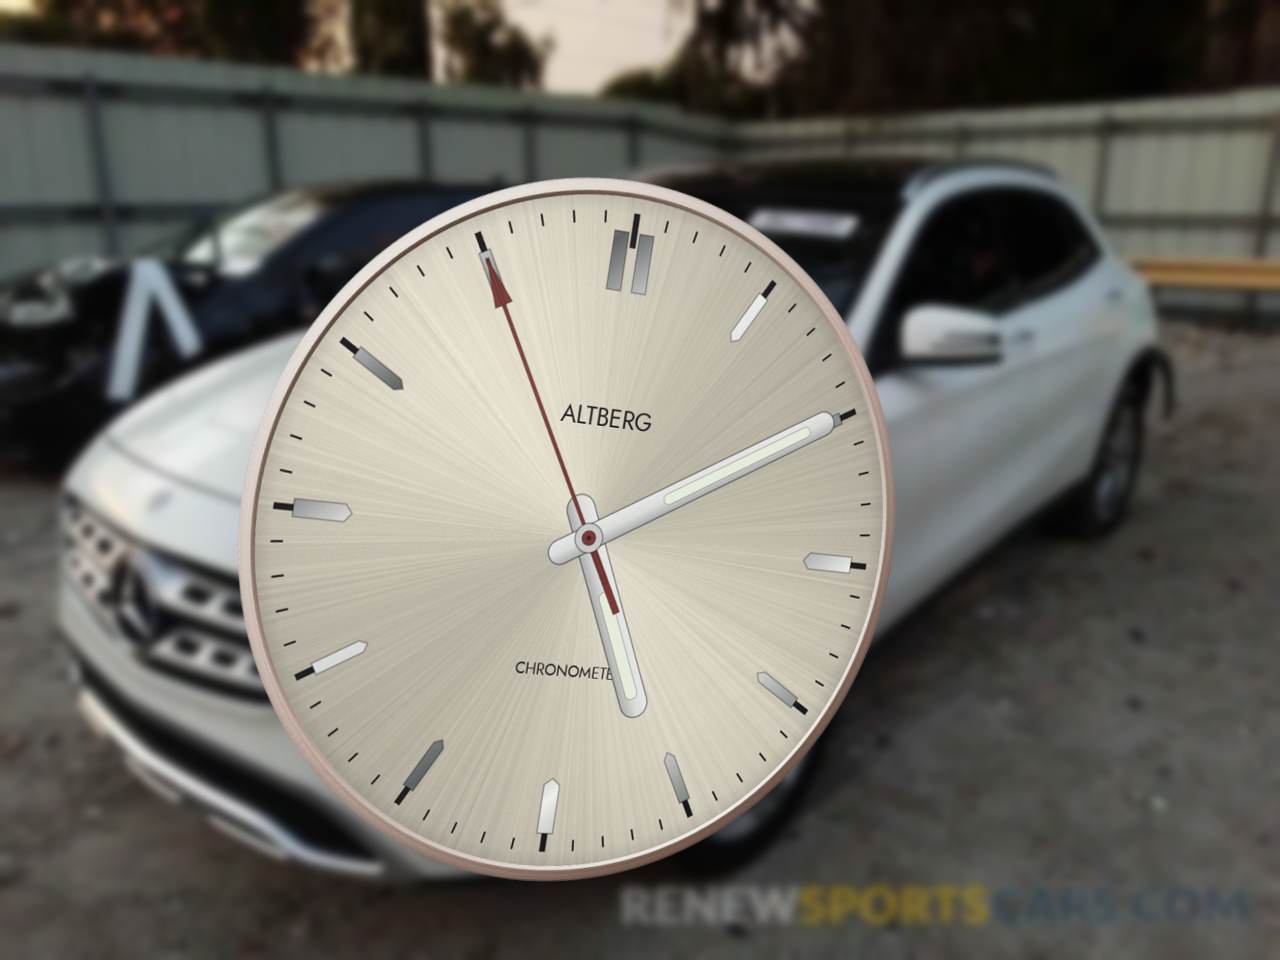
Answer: h=5 m=9 s=55
